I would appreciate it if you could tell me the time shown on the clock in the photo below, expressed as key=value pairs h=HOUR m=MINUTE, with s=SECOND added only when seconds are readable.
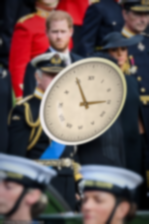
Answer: h=2 m=55
